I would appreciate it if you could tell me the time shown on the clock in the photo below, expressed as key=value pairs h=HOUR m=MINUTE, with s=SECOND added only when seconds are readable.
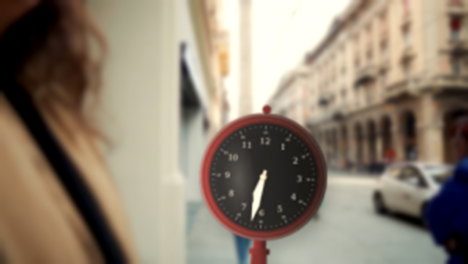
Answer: h=6 m=32
